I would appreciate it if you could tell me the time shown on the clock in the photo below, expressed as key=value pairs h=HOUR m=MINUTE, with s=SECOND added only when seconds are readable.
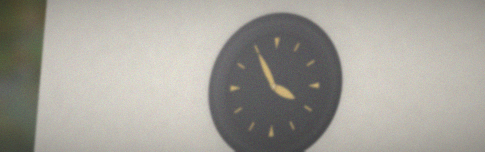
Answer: h=3 m=55
